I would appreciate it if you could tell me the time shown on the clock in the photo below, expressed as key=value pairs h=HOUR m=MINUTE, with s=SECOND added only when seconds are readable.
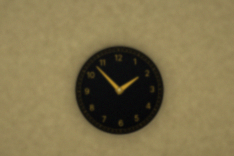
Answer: h=1 m=53
